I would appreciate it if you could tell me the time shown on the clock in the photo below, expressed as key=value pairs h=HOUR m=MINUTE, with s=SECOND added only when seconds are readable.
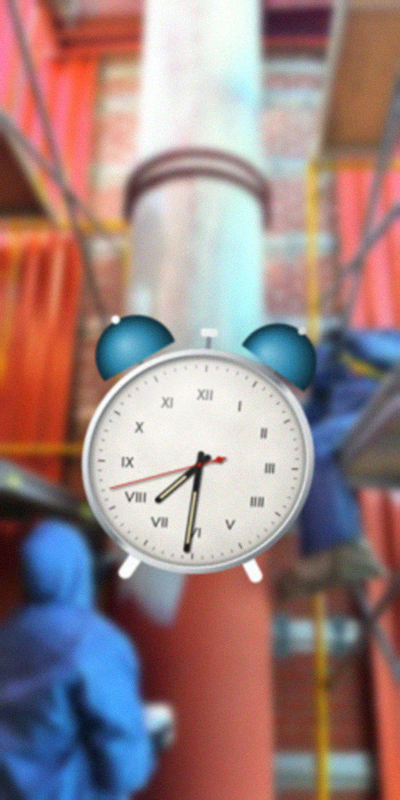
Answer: h=7 m=30 s=42
